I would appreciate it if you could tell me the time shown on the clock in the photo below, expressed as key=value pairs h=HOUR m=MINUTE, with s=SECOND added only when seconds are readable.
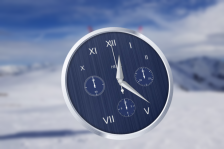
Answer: h=12 m=23
